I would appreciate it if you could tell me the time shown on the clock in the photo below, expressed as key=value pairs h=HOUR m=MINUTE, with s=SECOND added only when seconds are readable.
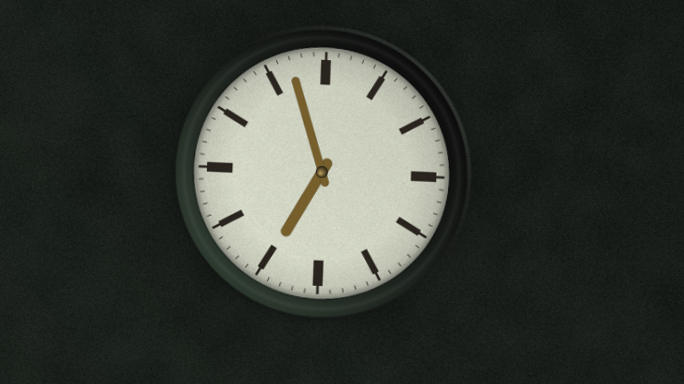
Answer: h=6 m=57
